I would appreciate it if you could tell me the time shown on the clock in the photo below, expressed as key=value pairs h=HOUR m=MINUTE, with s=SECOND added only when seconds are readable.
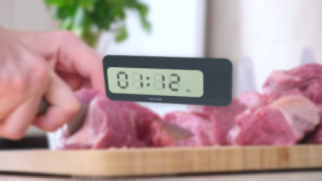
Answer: h=1 m=12
